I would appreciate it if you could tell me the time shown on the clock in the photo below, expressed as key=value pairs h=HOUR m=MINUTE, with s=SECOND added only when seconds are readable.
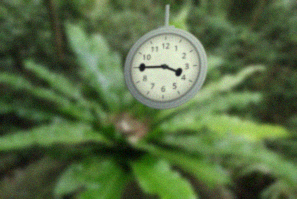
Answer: h=3 m=45
